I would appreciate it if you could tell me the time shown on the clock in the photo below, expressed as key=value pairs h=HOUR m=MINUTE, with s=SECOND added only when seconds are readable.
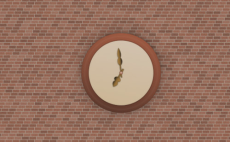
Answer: h=6 m=59
